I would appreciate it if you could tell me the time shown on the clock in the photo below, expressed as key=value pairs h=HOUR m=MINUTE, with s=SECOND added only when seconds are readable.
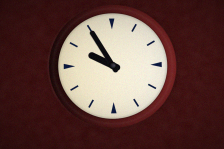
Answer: h=9 m=55
